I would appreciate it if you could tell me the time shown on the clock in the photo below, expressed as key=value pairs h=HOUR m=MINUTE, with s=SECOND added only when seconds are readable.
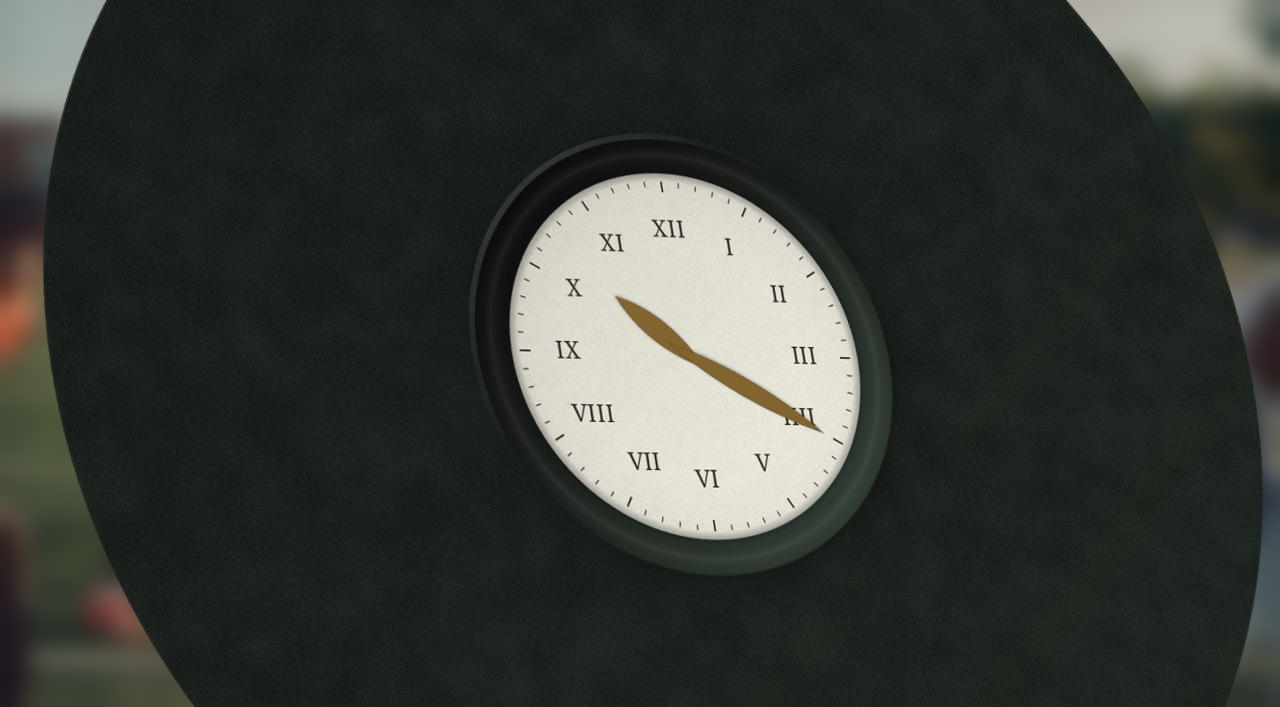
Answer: h=10 m=20
